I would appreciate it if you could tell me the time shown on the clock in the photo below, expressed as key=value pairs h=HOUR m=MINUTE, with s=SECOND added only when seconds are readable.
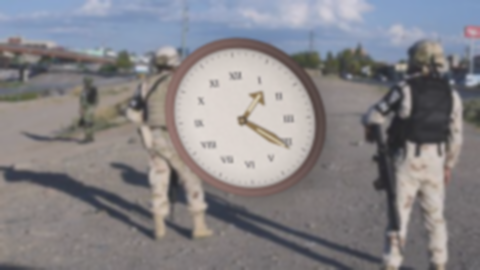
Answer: h=1 m=21
